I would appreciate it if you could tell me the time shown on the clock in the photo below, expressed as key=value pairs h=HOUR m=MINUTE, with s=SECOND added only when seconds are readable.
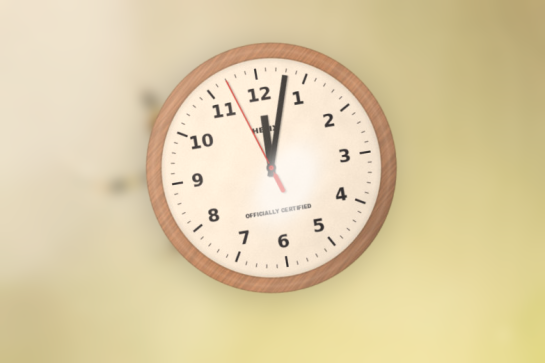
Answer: h=12 m=2 s=57
